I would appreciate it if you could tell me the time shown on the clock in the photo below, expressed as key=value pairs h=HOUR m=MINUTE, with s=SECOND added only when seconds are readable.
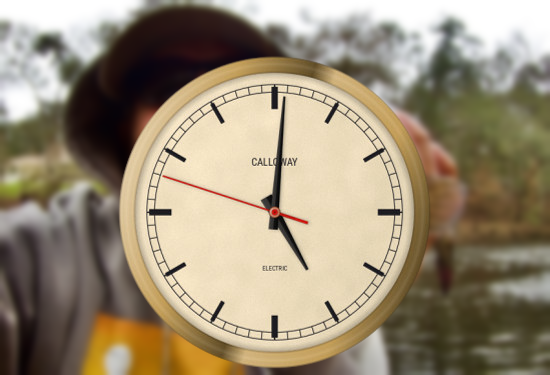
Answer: h=5 m=0 s=48
